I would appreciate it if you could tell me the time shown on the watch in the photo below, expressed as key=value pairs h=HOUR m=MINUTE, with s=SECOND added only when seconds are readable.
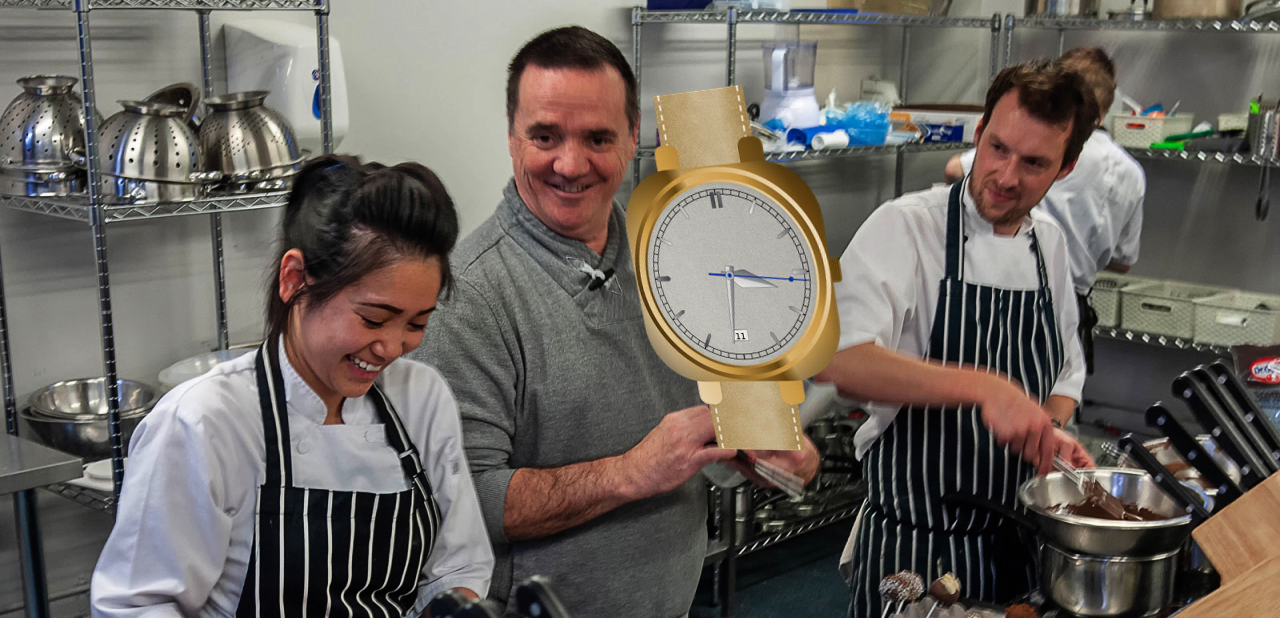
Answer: h=3 m=31 s=16
